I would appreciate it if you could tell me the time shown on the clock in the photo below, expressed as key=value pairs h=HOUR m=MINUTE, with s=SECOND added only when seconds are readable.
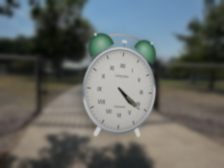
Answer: h=4 m=21
